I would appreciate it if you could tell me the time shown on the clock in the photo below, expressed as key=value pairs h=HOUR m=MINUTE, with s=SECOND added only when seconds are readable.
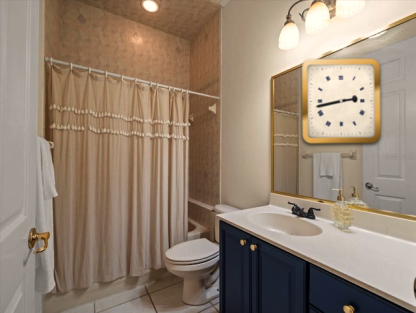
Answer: h=2 m=43
